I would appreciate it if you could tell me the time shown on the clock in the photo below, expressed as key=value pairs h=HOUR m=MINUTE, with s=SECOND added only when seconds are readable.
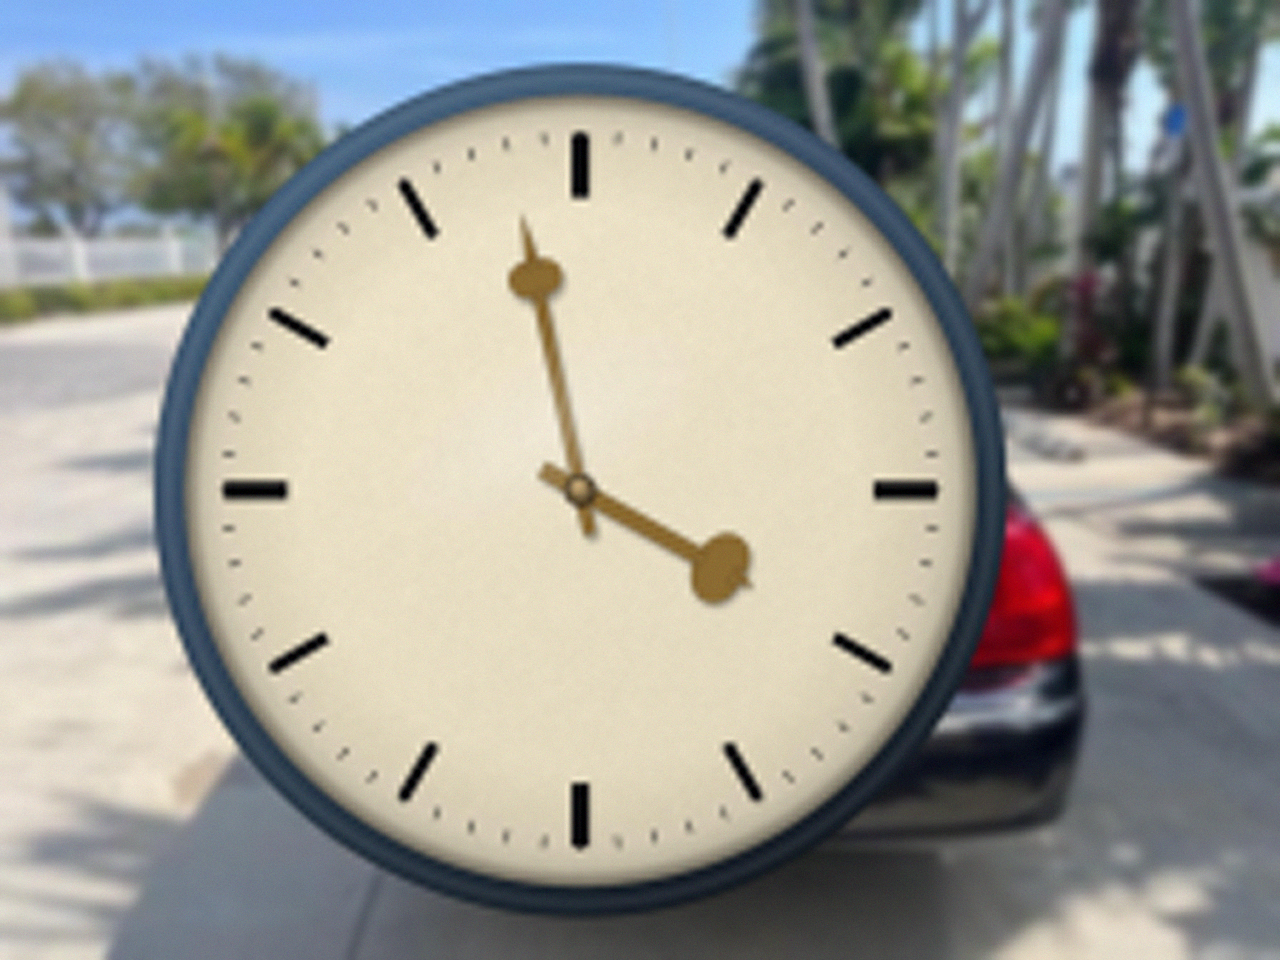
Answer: h=3 m=58
